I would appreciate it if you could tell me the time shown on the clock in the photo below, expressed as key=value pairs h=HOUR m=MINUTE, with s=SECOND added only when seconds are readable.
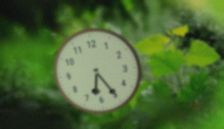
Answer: h=6 m=25
